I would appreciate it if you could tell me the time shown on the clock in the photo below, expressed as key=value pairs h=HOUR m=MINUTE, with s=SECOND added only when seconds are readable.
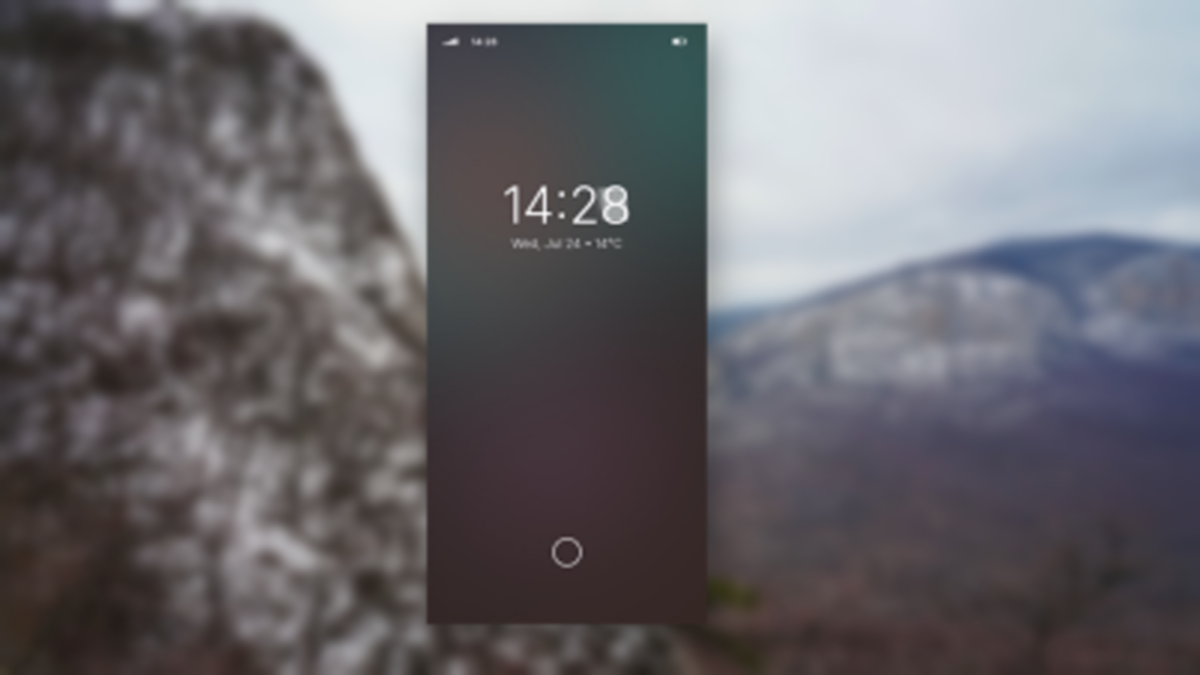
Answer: h=14 m=28
